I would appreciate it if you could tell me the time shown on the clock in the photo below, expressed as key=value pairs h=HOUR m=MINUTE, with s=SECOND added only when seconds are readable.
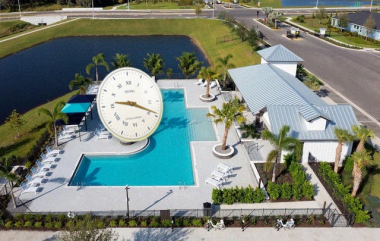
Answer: h=9 m=19
